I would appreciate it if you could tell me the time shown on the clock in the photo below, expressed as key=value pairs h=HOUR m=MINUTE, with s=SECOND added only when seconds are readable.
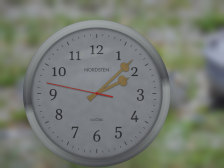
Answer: h=2 m=7 s=47
